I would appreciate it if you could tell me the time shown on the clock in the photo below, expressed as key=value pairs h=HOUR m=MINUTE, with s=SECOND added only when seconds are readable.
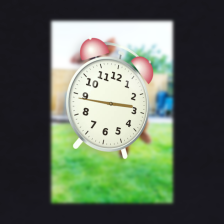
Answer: h=2 m=44
